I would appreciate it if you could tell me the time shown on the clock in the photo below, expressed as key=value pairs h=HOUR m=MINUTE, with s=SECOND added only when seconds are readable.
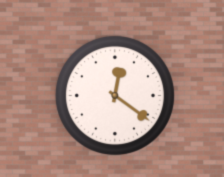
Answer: h=12 m=21
